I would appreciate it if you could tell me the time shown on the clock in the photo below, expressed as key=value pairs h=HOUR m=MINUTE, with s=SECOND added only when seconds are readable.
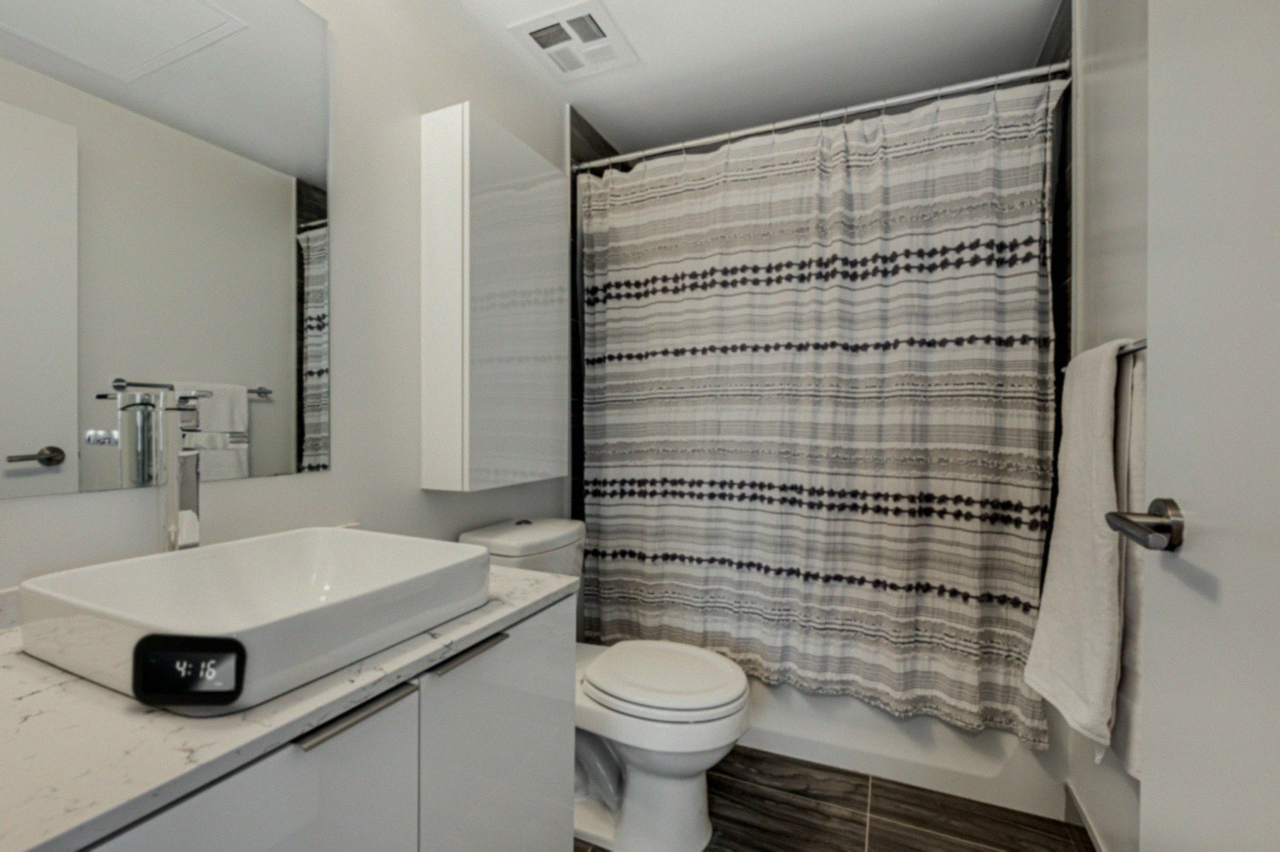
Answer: h=4 m=16
